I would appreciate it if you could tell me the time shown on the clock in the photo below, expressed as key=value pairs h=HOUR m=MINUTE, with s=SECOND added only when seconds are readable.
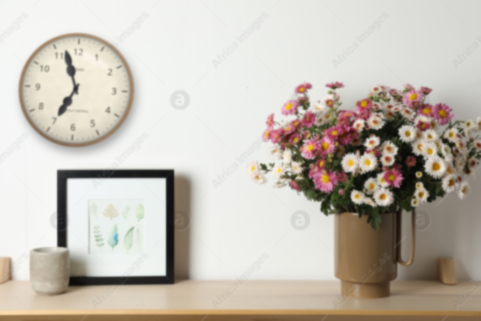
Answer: h=6 m=57
